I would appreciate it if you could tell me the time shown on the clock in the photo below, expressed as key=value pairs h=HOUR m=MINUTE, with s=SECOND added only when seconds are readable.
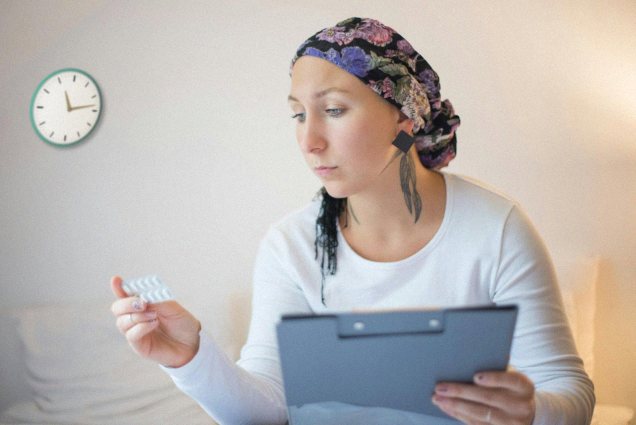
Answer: h=11 m=13
